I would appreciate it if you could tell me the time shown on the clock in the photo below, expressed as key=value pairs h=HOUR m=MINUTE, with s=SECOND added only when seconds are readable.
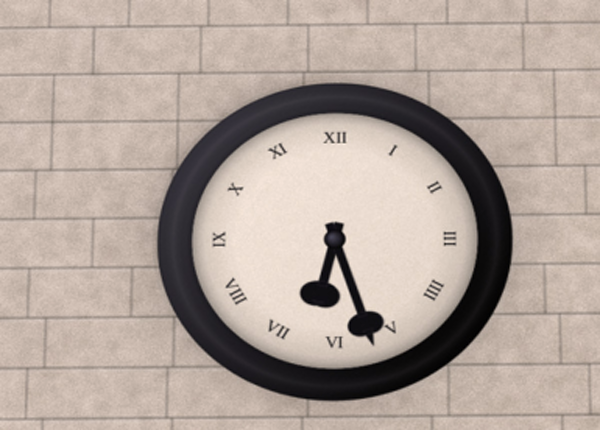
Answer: h=6 m=27
